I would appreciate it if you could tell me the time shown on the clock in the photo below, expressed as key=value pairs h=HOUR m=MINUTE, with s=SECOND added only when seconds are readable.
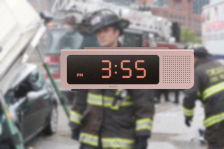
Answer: h=3 m=55
